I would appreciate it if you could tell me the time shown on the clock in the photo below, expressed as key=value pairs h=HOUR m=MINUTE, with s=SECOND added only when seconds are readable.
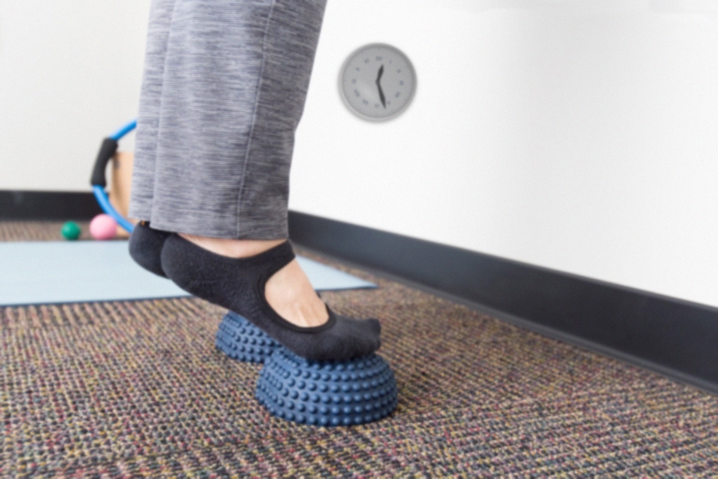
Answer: h=12 m=27
